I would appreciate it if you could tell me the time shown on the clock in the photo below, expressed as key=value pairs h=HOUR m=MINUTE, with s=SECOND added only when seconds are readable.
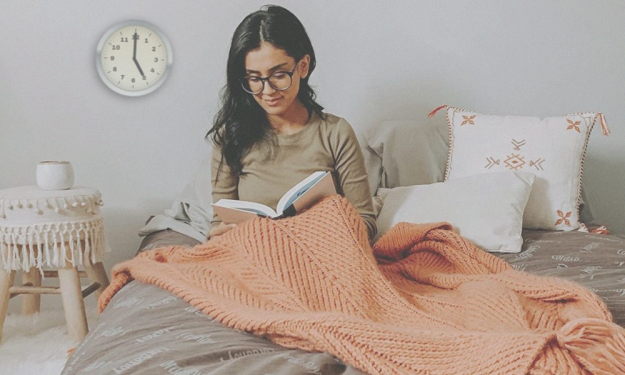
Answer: h=5 m=0
